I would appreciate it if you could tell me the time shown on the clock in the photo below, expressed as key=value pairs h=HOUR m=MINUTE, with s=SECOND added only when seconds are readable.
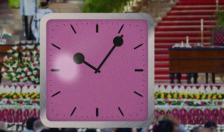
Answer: h=10 m=6
